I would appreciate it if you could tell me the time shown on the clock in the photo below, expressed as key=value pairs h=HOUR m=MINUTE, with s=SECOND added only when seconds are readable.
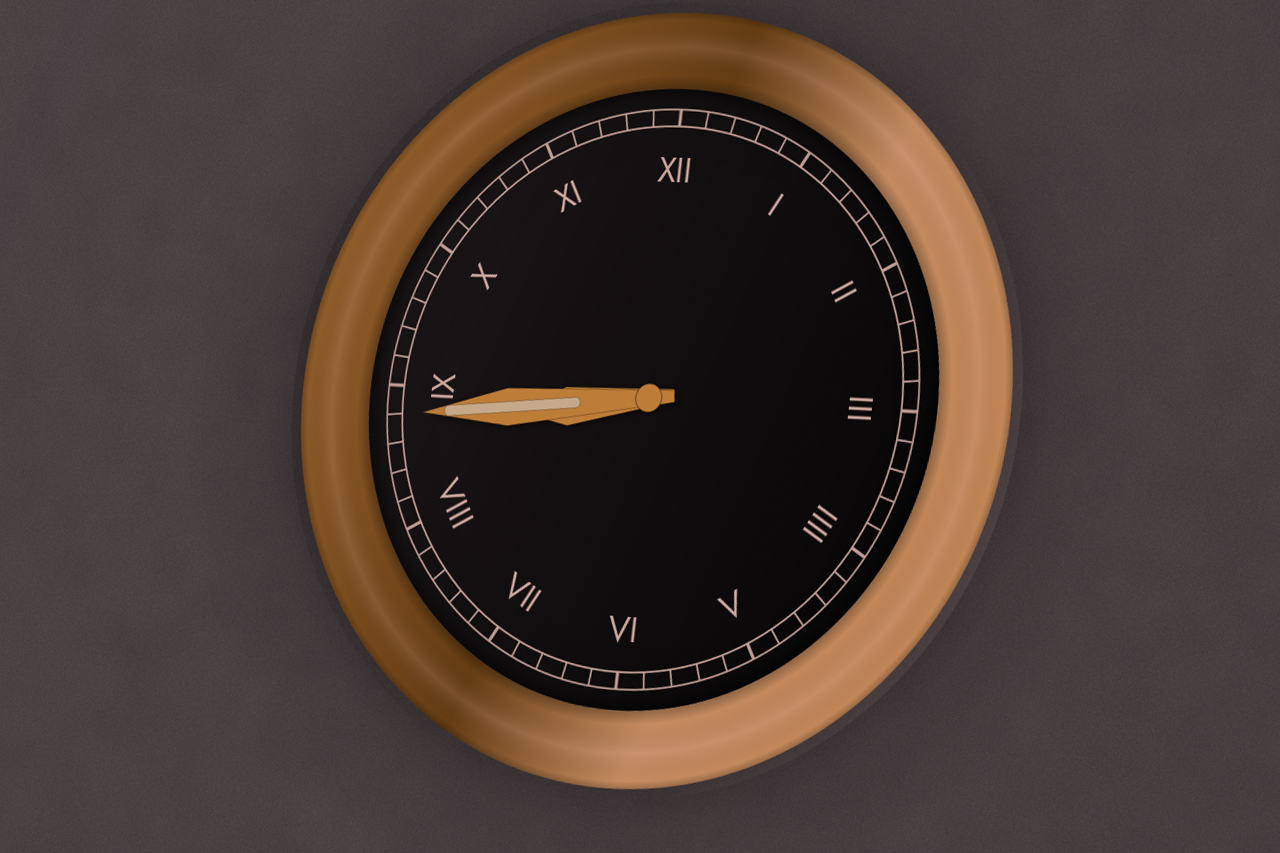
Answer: h=8 m=44
